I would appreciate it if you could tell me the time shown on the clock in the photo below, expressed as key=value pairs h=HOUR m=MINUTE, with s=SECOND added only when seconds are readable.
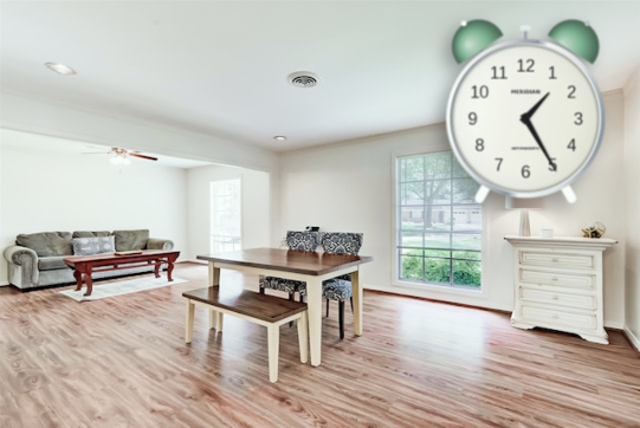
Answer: h=1 m=25
